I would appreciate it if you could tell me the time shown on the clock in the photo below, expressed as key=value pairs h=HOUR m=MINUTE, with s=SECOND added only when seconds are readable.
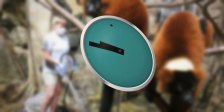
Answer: h=9 m=48
